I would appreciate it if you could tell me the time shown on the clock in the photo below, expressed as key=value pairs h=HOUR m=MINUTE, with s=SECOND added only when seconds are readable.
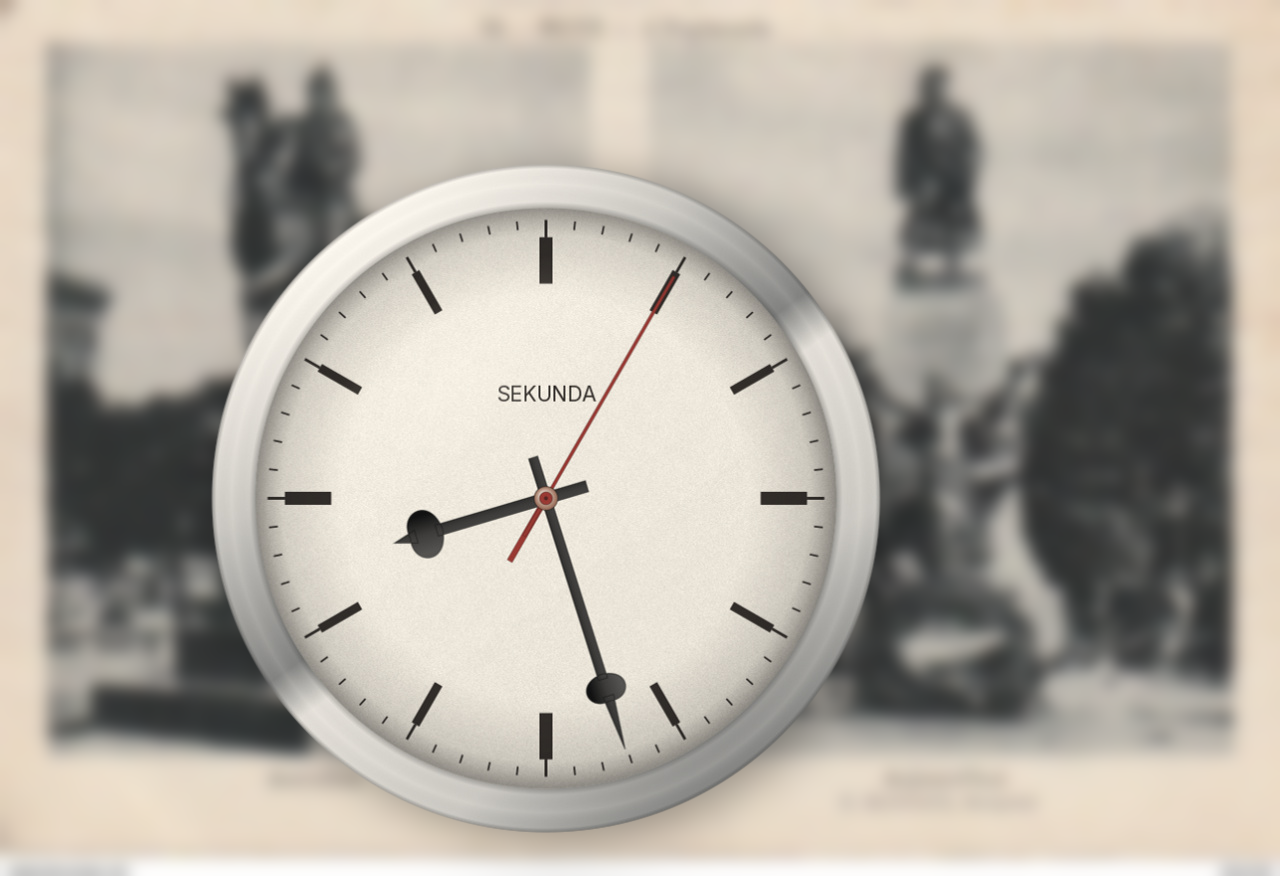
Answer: h=8 m=27 s=5
